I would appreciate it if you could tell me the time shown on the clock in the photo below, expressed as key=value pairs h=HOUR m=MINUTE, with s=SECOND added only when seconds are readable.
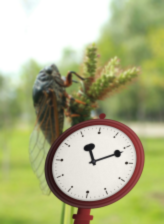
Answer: h=11 m=11
